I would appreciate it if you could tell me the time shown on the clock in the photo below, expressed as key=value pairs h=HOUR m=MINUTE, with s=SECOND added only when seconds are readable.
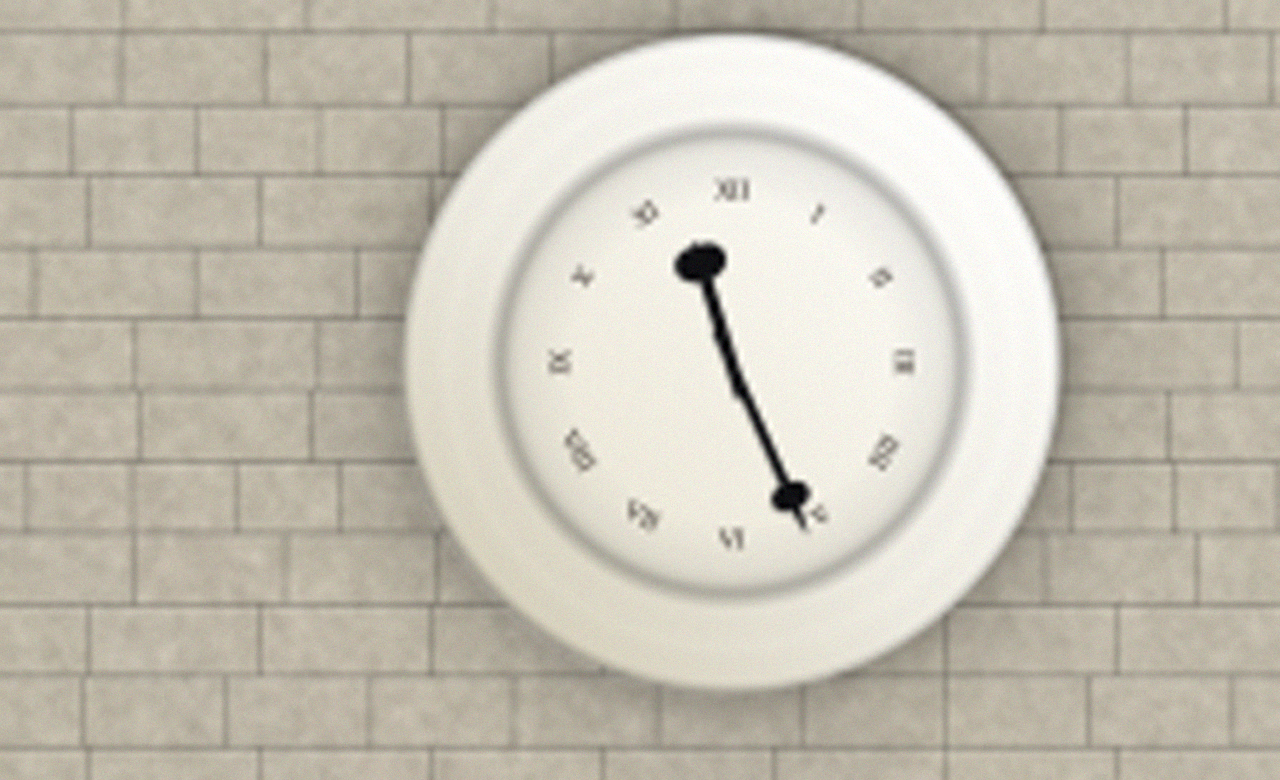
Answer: h=11 m=26
